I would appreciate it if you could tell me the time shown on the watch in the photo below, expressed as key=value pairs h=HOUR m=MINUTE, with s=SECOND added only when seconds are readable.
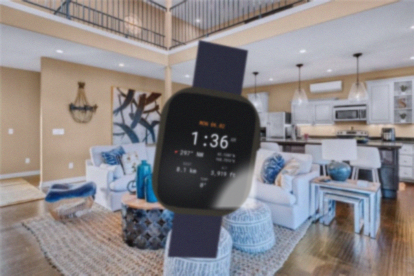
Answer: h=1 m=36
